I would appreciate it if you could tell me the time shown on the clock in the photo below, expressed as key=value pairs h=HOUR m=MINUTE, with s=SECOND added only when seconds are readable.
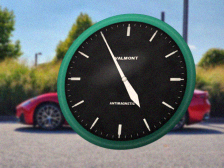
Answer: h=4 m=55
